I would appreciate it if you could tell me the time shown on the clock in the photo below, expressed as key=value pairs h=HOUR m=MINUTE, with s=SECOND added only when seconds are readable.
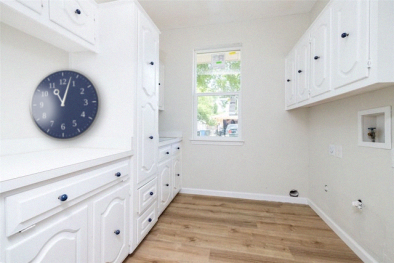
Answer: h=11 m=3
